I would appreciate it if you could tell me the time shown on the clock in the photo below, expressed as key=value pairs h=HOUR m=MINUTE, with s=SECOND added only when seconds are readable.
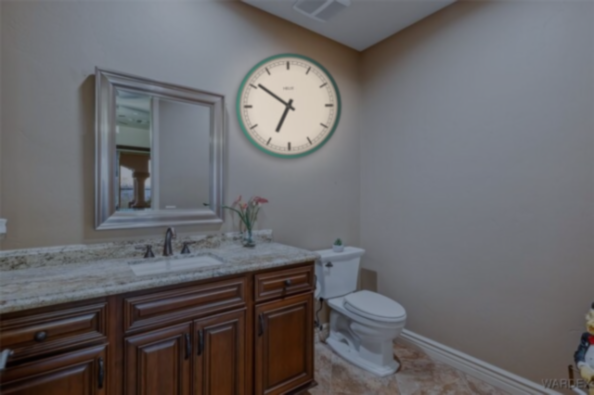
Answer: h=6 m=51
